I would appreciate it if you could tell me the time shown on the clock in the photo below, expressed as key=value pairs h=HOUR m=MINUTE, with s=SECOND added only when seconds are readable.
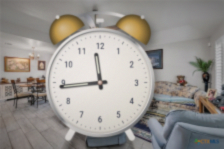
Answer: h=11 m=44
